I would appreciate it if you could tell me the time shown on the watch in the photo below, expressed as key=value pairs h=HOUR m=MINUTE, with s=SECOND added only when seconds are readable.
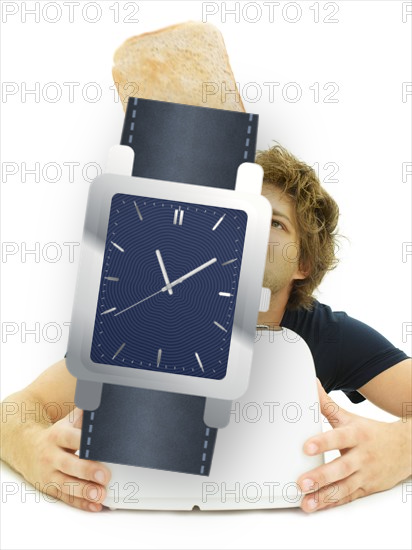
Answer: h=11 m=8 s=39
